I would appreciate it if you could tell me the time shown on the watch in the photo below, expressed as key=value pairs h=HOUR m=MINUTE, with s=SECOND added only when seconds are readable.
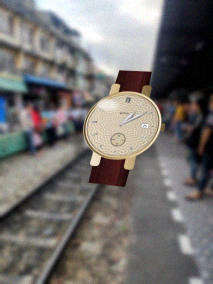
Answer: h=1 m=9
